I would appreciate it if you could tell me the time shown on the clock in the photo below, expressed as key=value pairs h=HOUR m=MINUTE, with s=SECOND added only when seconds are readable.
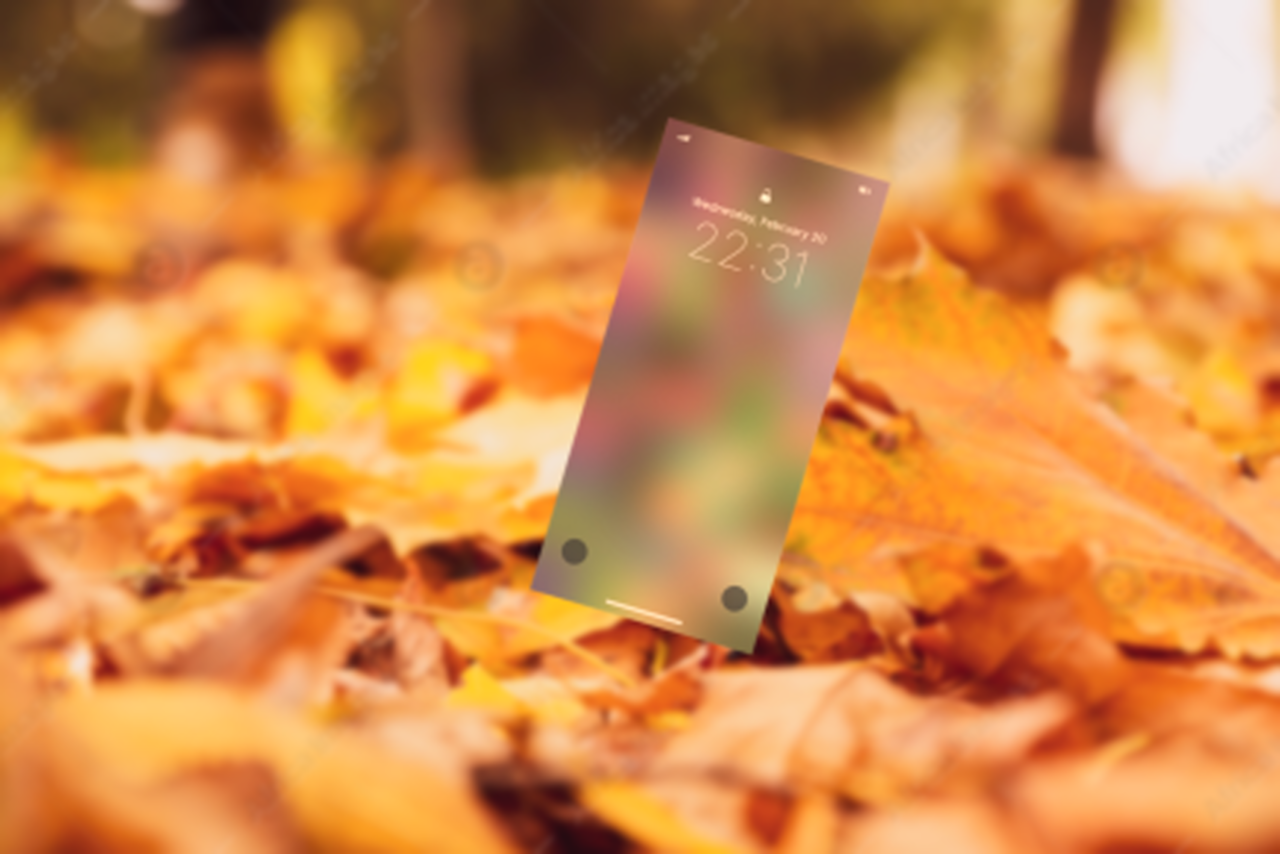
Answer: h=22 m=31
